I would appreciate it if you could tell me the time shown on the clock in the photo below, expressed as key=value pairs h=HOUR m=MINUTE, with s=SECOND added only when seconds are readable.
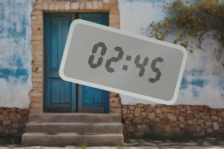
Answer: h=2 m=45
